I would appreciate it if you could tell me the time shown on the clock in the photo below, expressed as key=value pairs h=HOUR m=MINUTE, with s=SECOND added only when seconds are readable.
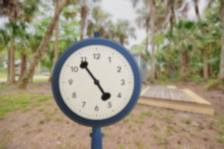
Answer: h=4 m=54
